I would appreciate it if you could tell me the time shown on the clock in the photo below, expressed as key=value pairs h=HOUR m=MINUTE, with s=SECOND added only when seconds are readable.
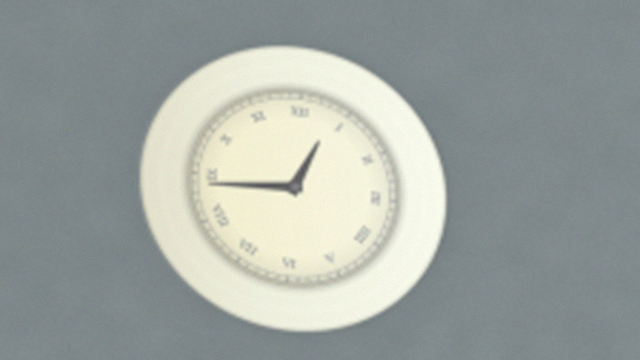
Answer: h=12 m=44
